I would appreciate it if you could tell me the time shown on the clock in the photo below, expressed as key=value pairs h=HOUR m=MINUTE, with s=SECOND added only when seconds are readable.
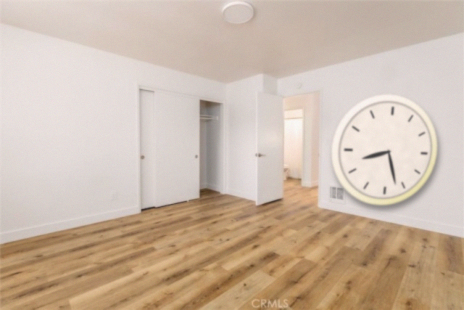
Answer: h=8 m=27
